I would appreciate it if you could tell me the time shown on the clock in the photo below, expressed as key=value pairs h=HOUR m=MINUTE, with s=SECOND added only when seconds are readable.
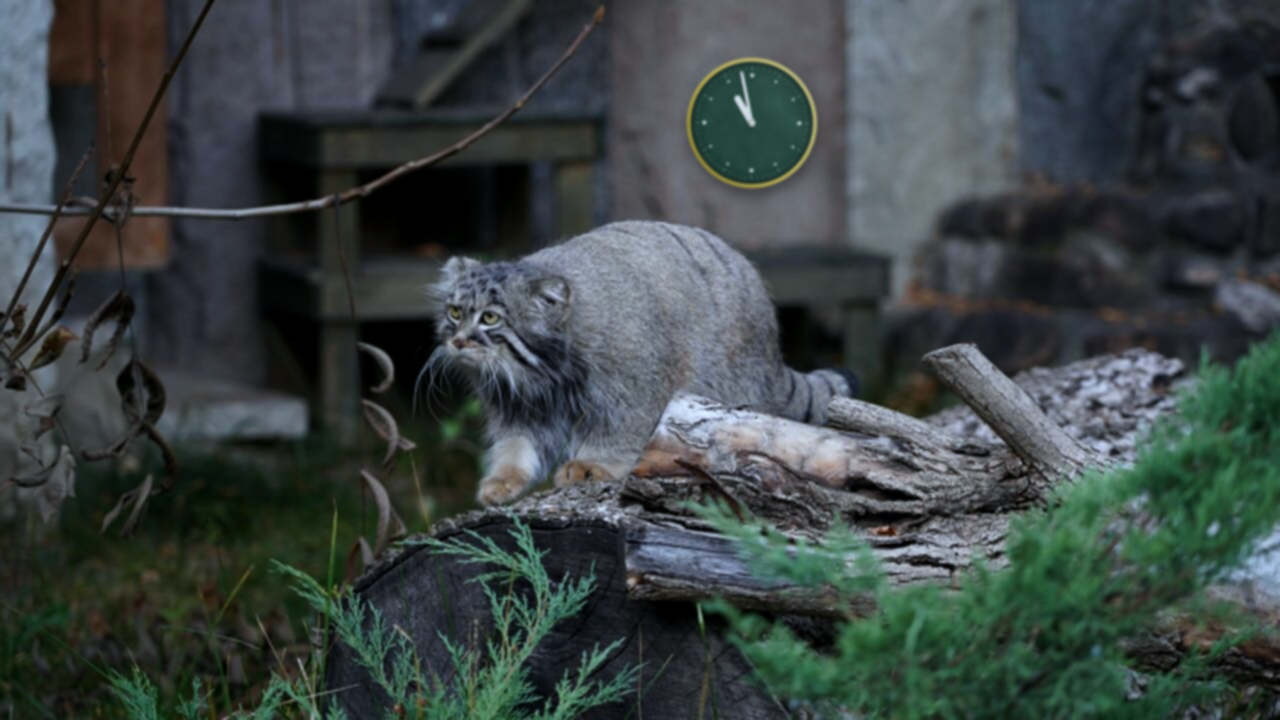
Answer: h=10 m=58
